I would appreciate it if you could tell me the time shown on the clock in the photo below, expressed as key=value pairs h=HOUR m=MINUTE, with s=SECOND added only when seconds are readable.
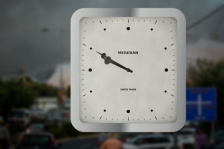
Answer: h=9 m=50
